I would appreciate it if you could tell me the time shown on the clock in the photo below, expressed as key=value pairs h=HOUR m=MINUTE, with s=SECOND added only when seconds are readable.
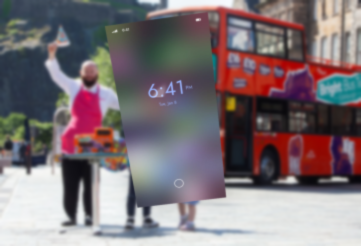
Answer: h=6 m=41
